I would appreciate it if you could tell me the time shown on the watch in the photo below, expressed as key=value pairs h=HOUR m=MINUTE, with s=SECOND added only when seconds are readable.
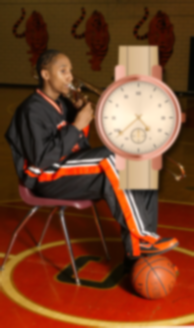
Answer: h=4 m=38
